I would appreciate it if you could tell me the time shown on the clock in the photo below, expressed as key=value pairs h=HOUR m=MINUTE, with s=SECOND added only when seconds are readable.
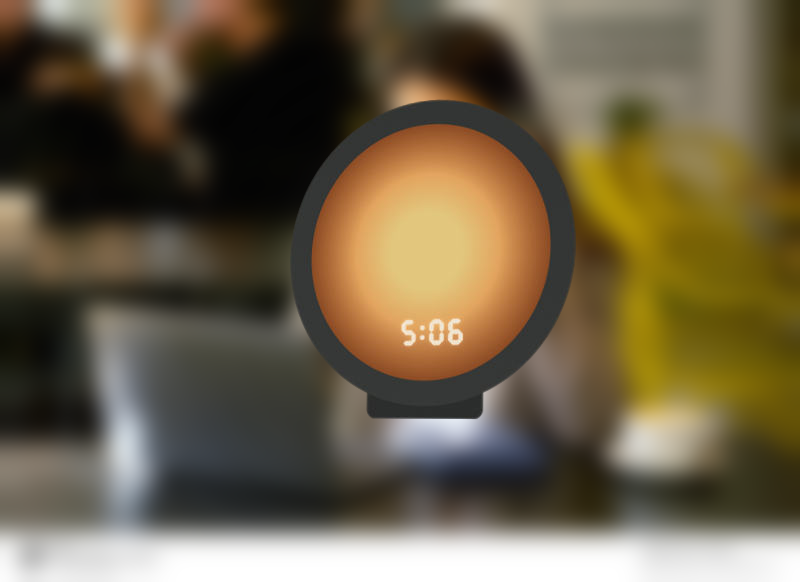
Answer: h=5 m=6
